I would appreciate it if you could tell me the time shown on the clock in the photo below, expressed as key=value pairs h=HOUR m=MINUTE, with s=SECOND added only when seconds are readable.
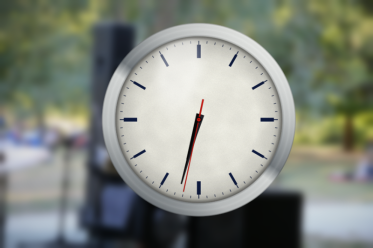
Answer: h=6 m=32 s=32
